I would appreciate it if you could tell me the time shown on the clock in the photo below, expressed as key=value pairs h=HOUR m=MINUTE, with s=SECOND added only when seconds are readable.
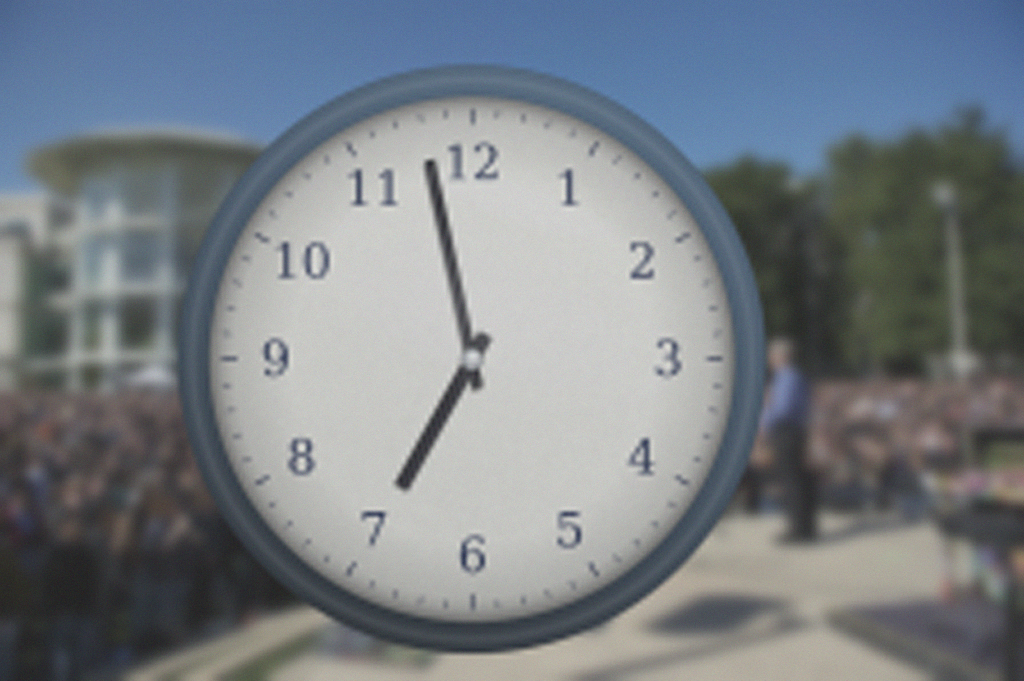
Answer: h=6 m=58
